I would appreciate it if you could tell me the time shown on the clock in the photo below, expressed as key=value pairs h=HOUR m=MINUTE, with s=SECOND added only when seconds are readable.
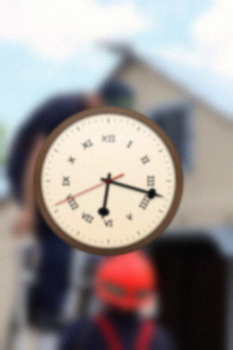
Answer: h=6 m=17 s=41
